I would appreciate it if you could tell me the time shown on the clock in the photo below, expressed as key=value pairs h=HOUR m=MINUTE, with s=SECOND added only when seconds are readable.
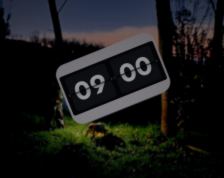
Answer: h=9 m=0
